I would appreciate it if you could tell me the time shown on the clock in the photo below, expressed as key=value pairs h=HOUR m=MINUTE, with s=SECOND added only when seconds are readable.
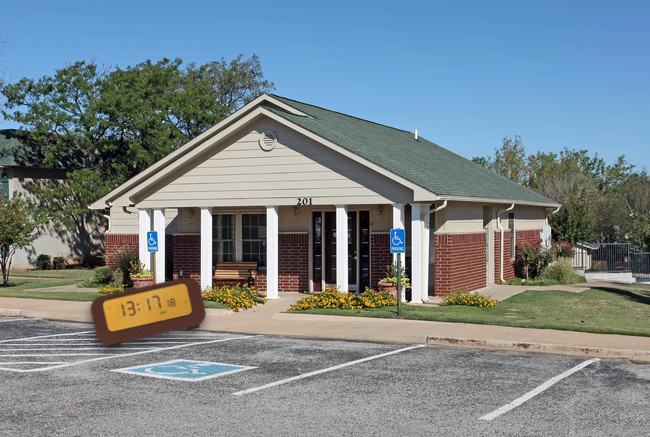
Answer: h=13 m=17
